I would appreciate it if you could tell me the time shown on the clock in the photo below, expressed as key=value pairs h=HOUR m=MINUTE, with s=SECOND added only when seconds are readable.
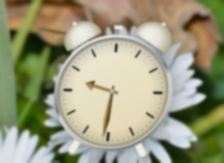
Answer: h=9 m=31
